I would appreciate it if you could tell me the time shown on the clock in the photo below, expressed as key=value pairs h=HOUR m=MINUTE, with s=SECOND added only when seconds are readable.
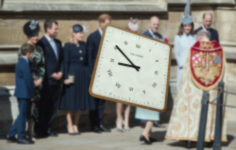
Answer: h=8 m=51
